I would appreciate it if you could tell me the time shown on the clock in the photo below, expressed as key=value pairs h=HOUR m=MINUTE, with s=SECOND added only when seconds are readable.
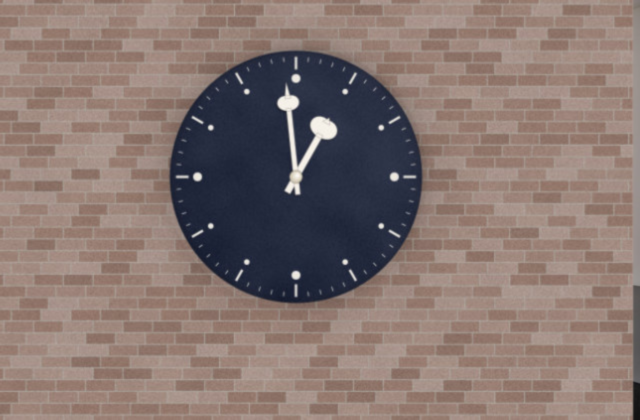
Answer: h=12 m=59
